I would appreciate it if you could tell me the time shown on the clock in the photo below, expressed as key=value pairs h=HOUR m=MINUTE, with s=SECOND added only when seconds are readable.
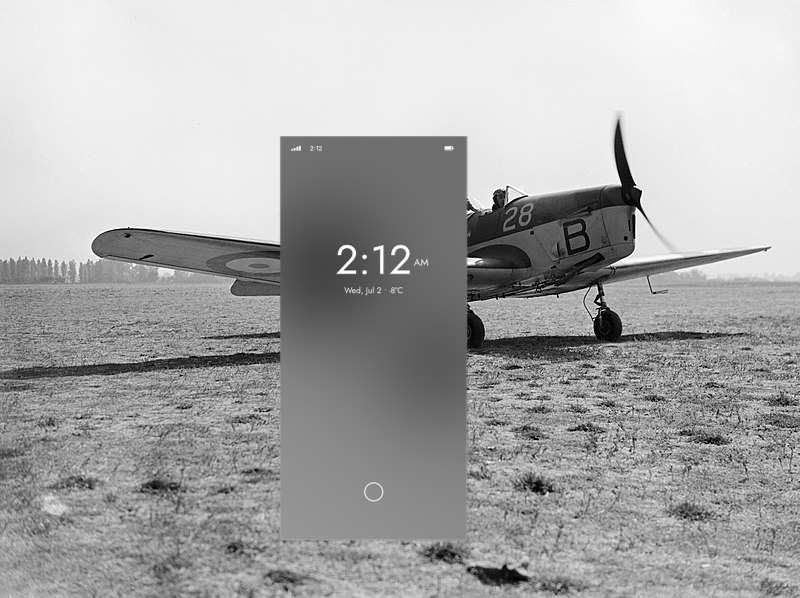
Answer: h=2 m=12
